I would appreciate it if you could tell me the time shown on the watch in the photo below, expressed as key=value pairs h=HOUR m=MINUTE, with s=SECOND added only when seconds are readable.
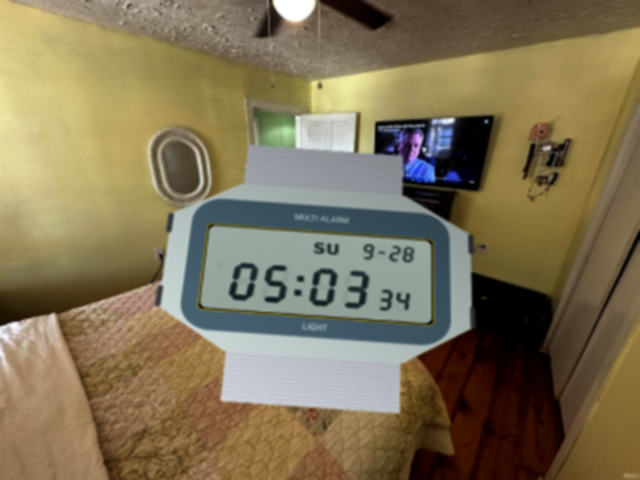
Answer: h=5 m=3 s=34
